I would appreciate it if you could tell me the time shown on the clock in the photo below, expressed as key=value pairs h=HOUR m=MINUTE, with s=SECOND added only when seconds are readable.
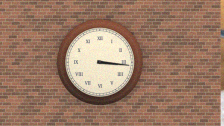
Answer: h=3 m=16
